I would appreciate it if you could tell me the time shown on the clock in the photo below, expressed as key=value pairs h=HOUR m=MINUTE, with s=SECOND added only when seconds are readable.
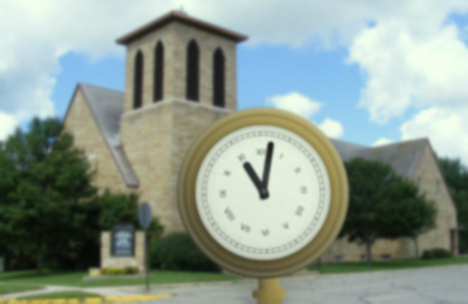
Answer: h=11 m=2
